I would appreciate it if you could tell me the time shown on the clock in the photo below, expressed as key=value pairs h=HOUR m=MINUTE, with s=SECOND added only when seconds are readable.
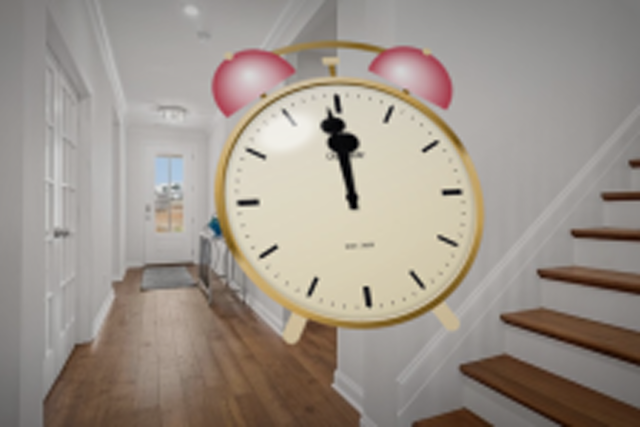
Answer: h=11 m=59
